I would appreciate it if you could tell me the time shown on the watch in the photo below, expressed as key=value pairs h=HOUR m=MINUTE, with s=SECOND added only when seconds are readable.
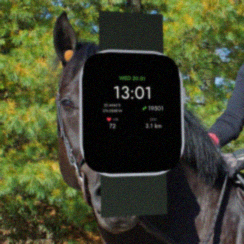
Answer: h=13 m=1
